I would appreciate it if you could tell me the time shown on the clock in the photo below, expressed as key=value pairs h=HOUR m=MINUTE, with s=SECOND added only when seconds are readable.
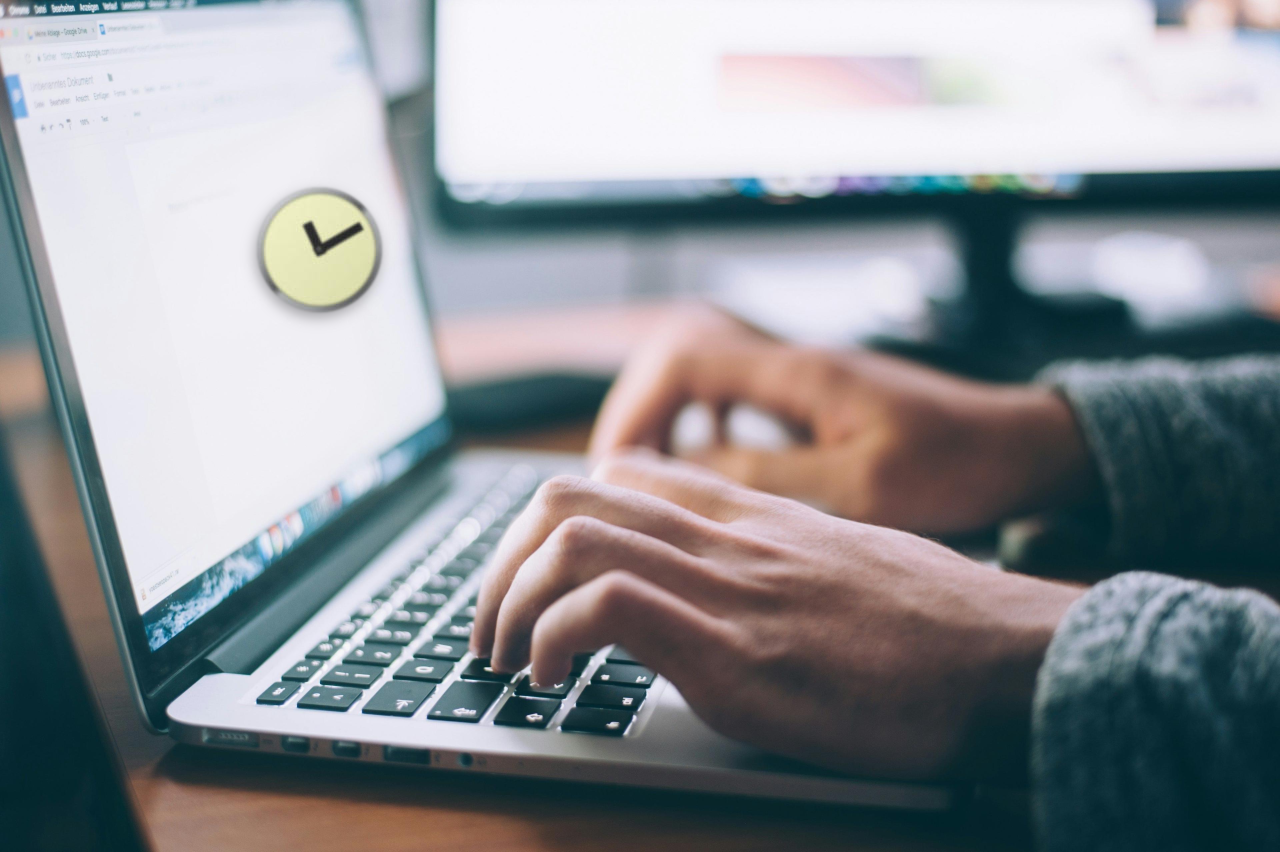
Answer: h=11 m=10
